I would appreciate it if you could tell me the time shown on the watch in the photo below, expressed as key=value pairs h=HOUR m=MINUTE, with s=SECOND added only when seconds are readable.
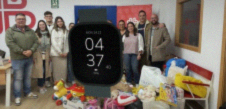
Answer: h=4 m=37
